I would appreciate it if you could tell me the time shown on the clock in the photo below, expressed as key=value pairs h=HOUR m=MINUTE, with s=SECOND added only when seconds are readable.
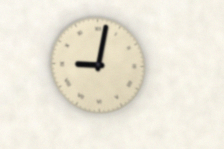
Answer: h=9 m=2
